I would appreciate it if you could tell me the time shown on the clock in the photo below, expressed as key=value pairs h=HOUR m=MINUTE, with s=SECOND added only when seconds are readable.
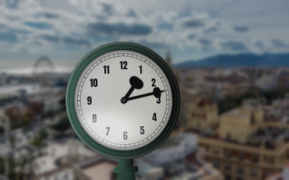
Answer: h=1 m=13
